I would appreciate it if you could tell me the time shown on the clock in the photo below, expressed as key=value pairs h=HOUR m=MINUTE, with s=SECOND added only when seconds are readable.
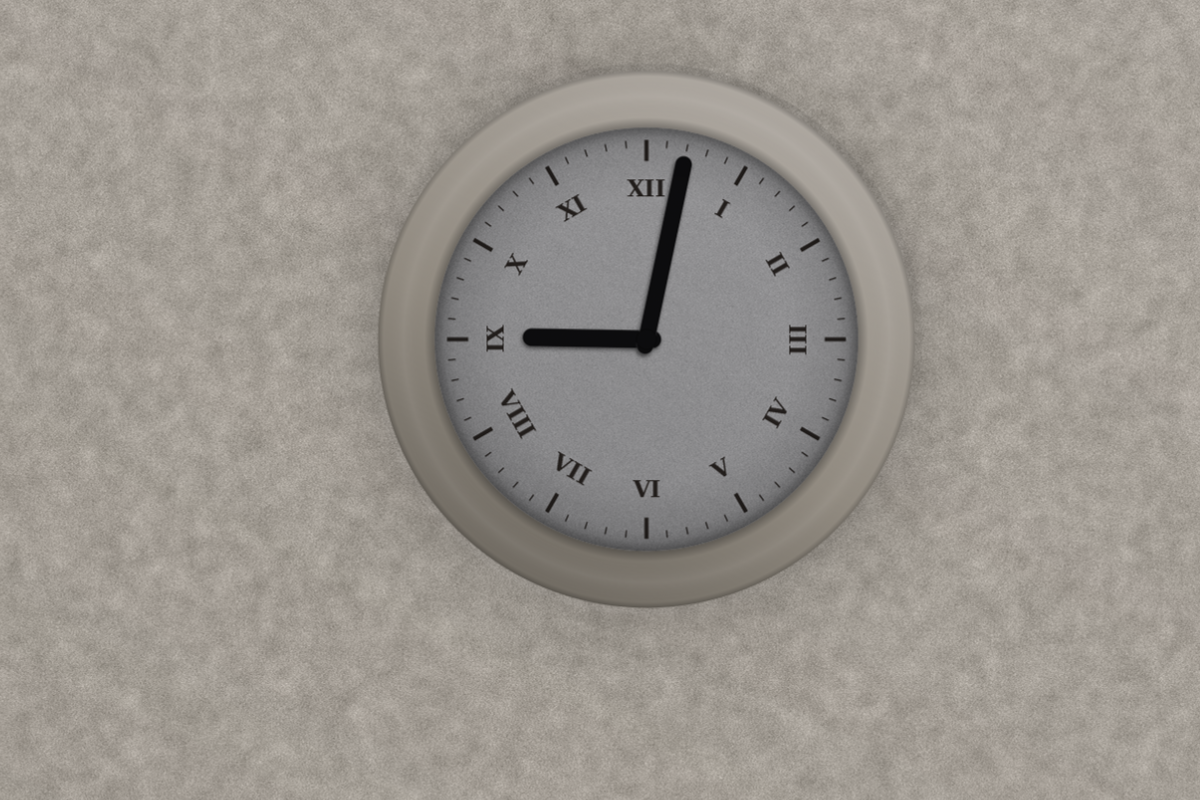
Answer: h=9 m=2
